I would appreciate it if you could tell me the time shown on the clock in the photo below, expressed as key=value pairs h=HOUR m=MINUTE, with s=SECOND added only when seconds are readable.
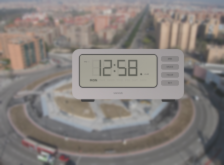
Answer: h=12 m=58
